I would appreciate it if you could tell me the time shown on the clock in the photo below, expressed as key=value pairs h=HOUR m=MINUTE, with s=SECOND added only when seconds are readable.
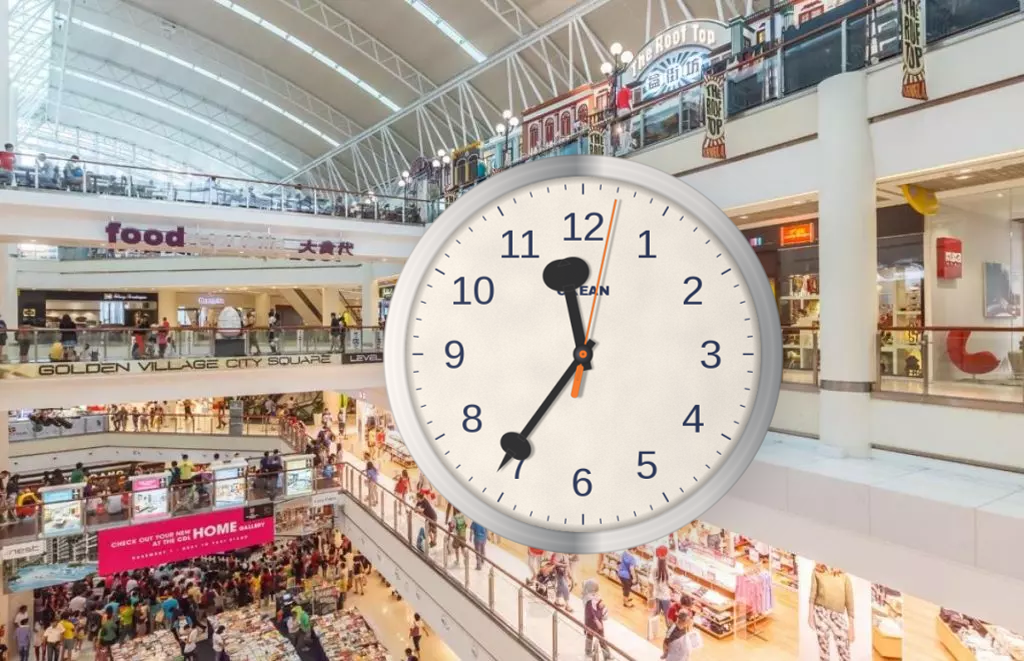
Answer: h=11 m=36 s=2
